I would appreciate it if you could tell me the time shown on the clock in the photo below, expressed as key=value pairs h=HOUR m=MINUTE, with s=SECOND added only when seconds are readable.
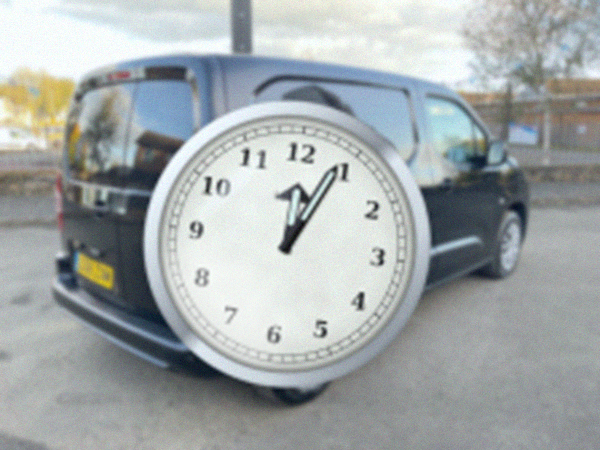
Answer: h=12 m=4
